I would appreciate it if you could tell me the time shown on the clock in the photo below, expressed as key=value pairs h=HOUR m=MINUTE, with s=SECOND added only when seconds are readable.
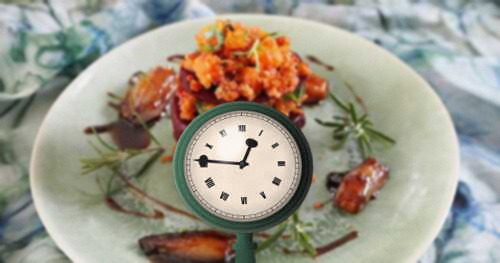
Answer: h=12 m=46
